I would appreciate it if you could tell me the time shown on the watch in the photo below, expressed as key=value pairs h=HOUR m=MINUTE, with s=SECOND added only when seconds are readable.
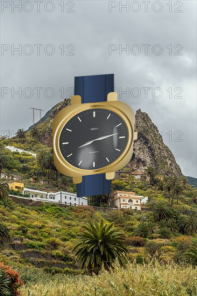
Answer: h=8 m=13
